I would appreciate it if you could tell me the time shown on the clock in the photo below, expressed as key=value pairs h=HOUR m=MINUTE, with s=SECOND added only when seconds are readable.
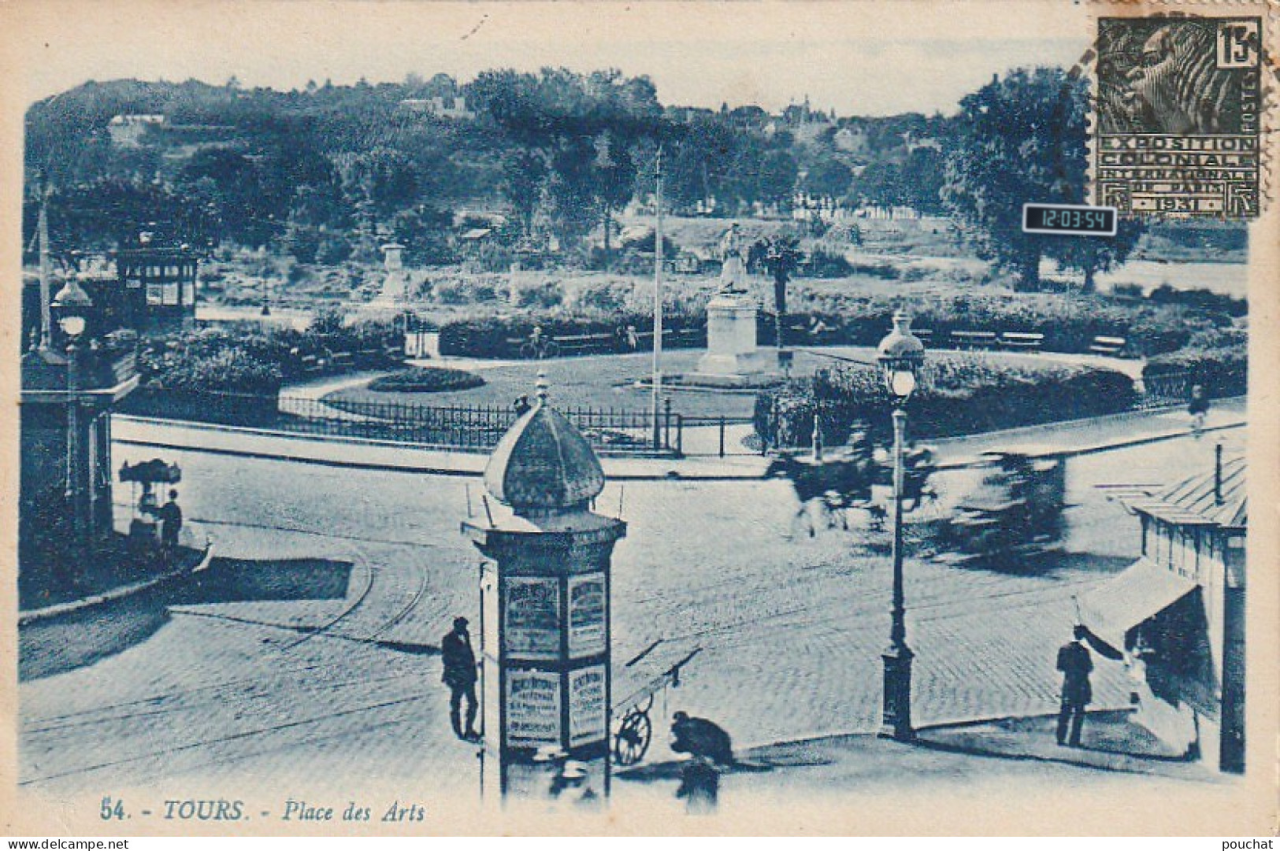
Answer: h=12 m=3 s=54
